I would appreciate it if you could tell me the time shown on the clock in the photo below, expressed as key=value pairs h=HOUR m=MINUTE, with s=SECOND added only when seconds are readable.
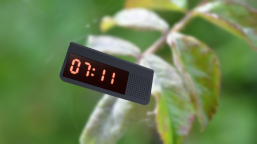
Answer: h=7 m=11
